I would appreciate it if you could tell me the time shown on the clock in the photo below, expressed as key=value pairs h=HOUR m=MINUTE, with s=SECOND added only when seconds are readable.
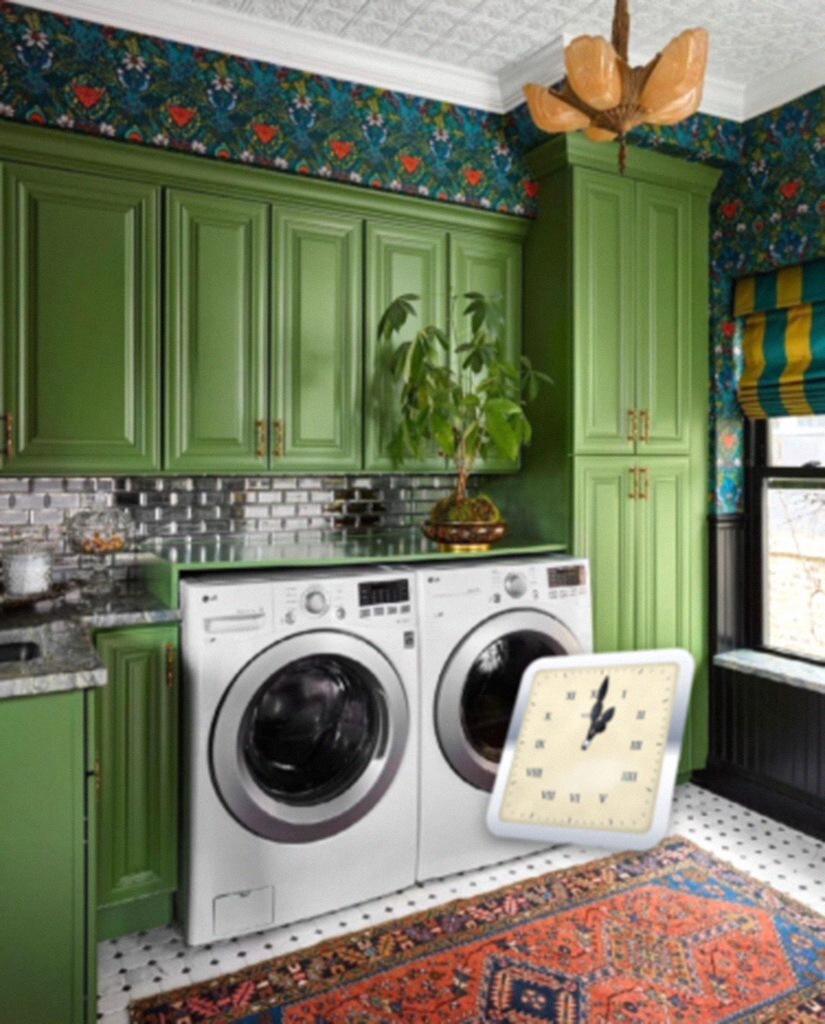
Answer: h=1 m=1
